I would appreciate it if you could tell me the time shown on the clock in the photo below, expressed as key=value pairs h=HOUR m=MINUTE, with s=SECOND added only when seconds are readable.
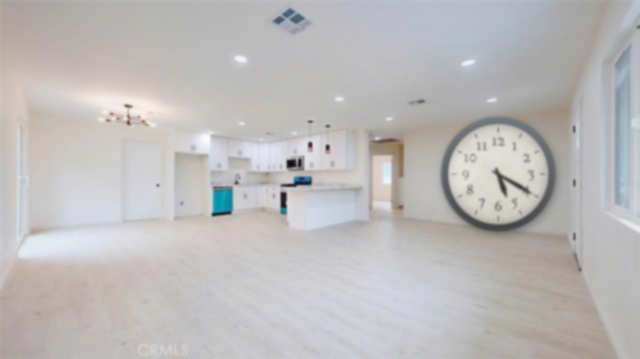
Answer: h=5 m=20
